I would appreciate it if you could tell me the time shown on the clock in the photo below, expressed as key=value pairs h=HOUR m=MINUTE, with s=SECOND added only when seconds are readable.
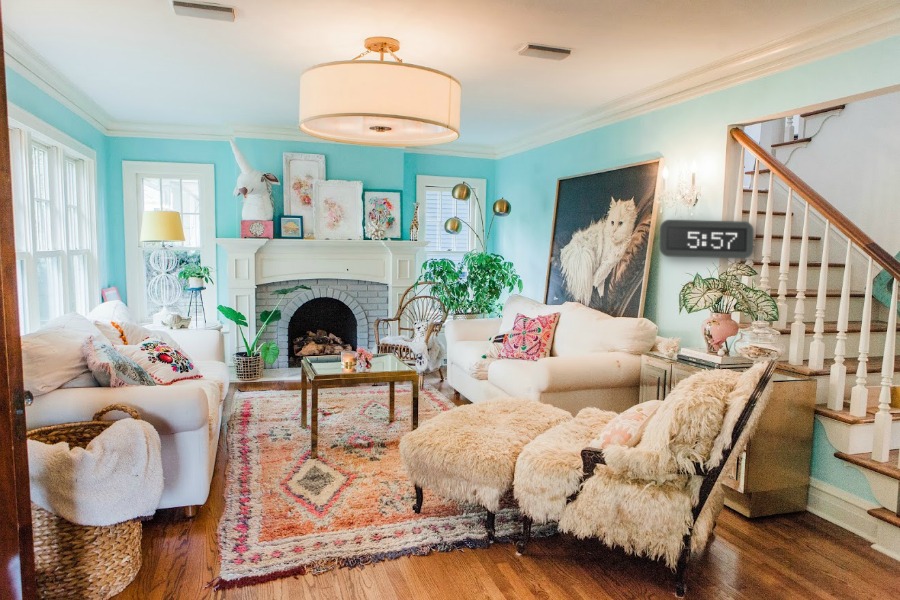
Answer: h=5 m=57
